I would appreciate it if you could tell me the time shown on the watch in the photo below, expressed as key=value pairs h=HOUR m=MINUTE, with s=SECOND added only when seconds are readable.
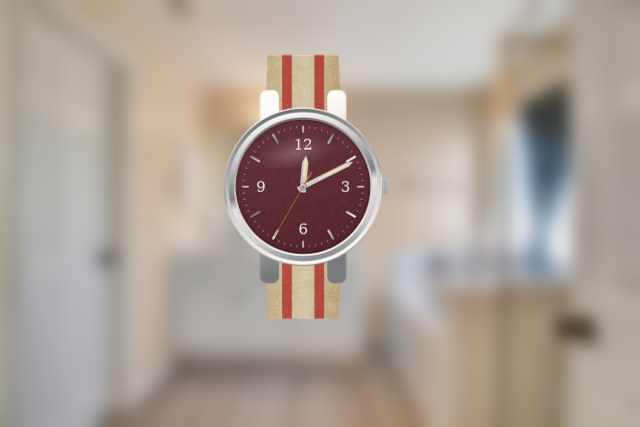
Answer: h=12 m=10 s=35
